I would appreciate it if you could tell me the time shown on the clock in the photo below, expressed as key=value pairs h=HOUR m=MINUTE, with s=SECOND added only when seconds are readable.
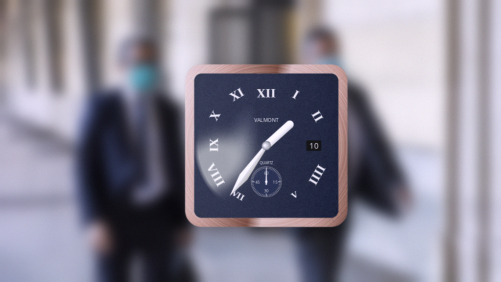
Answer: h=1 m=36
